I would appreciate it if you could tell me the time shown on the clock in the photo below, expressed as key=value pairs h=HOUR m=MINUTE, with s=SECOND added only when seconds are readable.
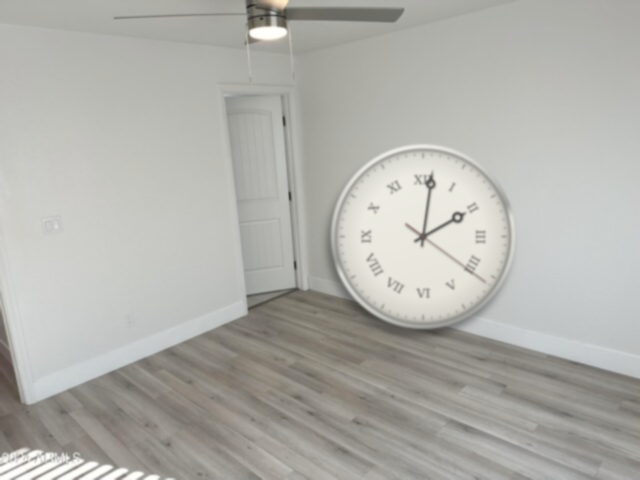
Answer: h=2 m=1 s=21
